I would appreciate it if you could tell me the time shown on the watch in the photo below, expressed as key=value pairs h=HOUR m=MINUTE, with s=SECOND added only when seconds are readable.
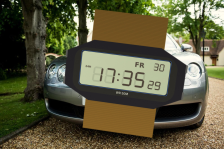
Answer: h=17 m=35 s=29
